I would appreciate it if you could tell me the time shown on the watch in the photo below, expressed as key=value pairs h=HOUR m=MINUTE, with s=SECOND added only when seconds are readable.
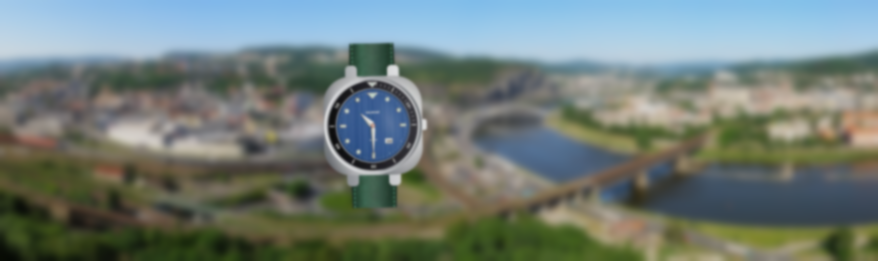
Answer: h=10 m=30
